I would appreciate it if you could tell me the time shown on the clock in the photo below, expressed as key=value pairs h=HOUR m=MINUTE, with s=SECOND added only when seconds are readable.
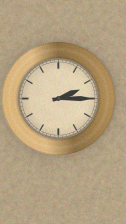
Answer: h=2 m=15
